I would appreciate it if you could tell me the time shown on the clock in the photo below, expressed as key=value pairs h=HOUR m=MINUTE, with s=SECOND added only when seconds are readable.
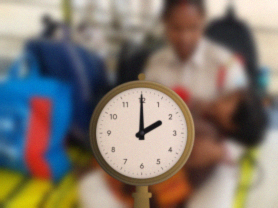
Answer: h=2 m=0
